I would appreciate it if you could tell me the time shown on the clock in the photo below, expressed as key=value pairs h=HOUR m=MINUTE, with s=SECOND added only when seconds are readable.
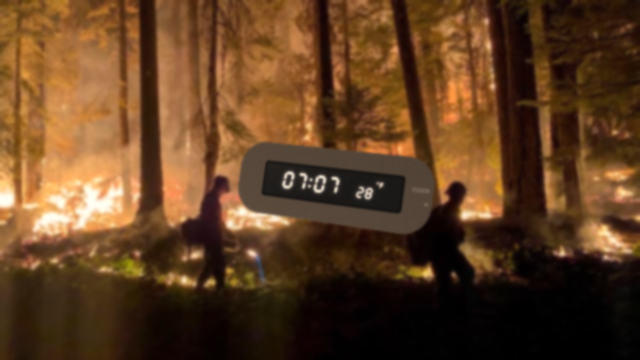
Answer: h=7 m=7
